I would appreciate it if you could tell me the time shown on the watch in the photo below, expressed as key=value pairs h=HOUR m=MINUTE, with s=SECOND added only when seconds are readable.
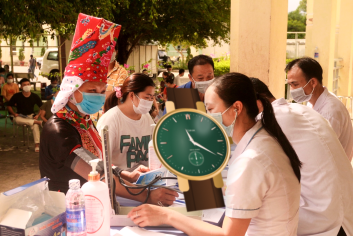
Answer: h=11 m=21
